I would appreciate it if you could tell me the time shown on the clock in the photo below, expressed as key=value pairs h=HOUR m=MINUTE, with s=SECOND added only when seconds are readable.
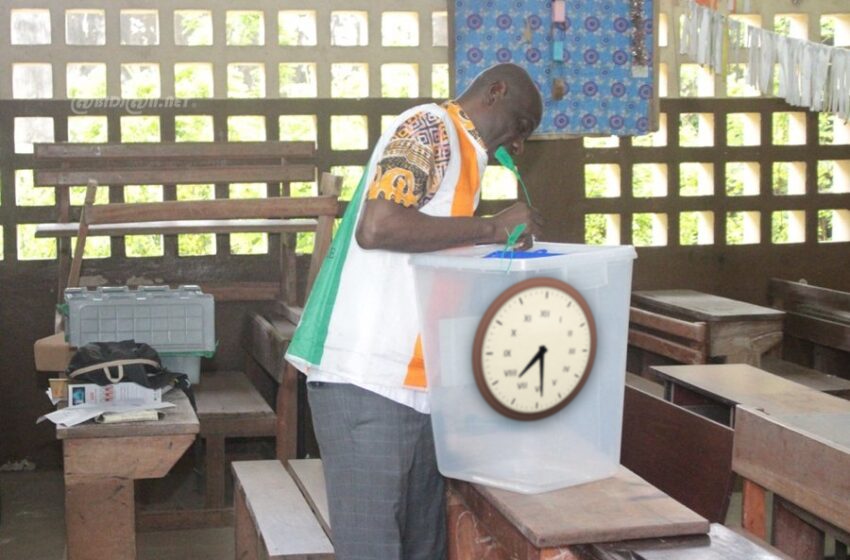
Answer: h=7 m=29
